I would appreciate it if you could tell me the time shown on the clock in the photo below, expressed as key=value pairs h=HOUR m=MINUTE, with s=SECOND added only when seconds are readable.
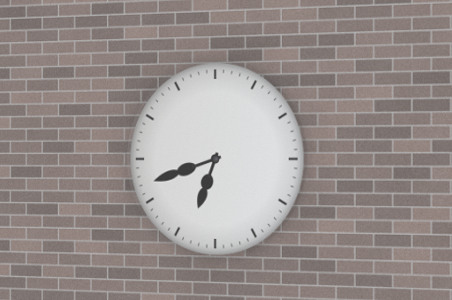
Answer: h=6 m=42
